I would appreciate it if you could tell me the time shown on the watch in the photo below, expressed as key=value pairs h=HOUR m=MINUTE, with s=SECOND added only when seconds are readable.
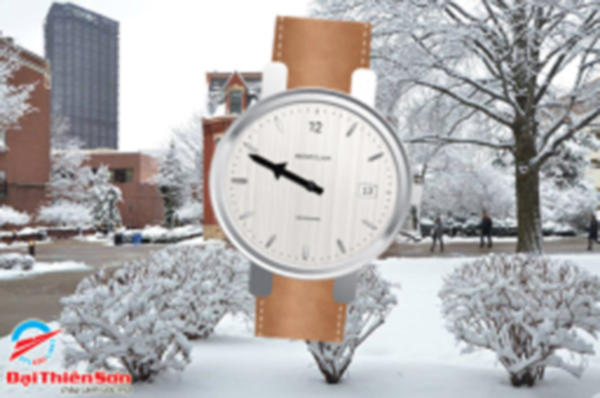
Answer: h=9 m=49
